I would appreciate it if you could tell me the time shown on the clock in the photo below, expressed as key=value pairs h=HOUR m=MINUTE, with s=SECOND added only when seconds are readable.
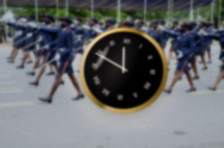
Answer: h=11 m=49
